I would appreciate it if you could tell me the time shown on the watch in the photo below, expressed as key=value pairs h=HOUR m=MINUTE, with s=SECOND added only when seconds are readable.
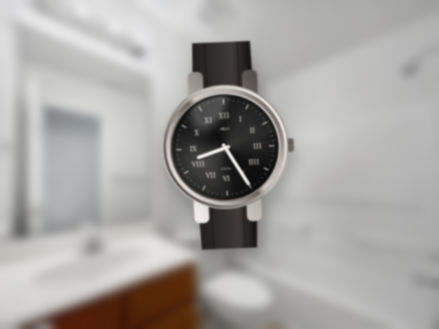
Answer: h=8 m=25
